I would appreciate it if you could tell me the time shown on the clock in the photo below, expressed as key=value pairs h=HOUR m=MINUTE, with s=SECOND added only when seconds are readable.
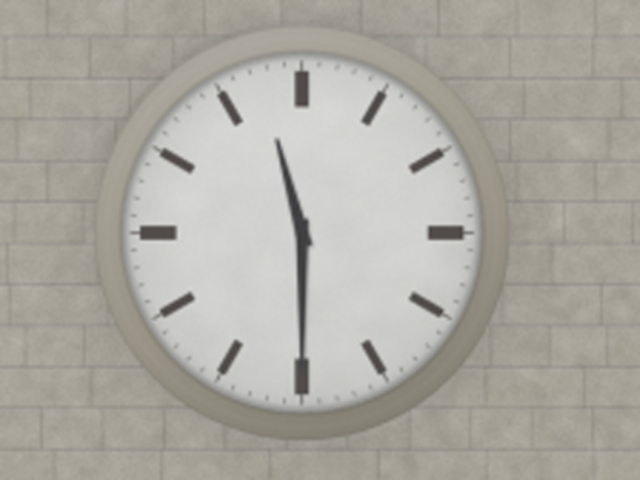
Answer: h=11 m=30
